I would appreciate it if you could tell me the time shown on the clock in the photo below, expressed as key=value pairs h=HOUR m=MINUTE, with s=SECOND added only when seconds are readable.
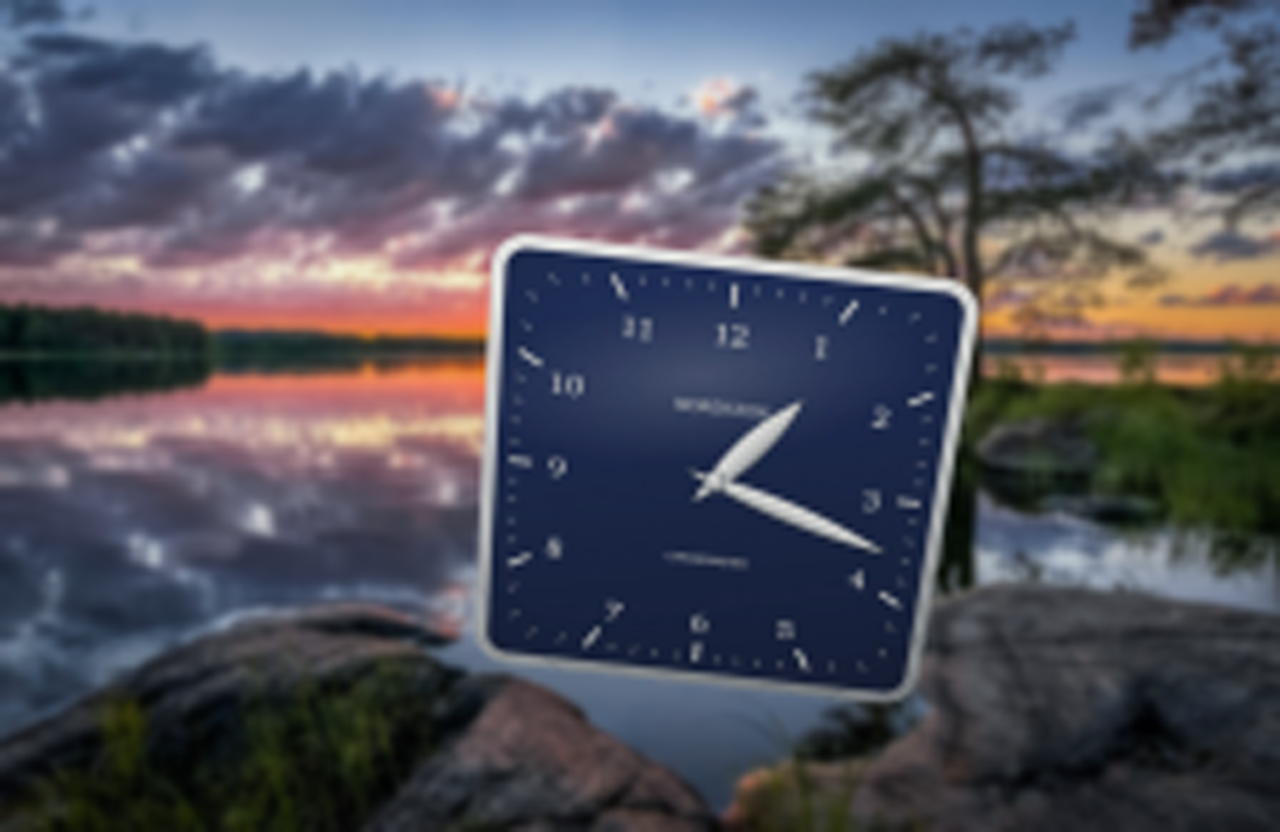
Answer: h=1 m=18
